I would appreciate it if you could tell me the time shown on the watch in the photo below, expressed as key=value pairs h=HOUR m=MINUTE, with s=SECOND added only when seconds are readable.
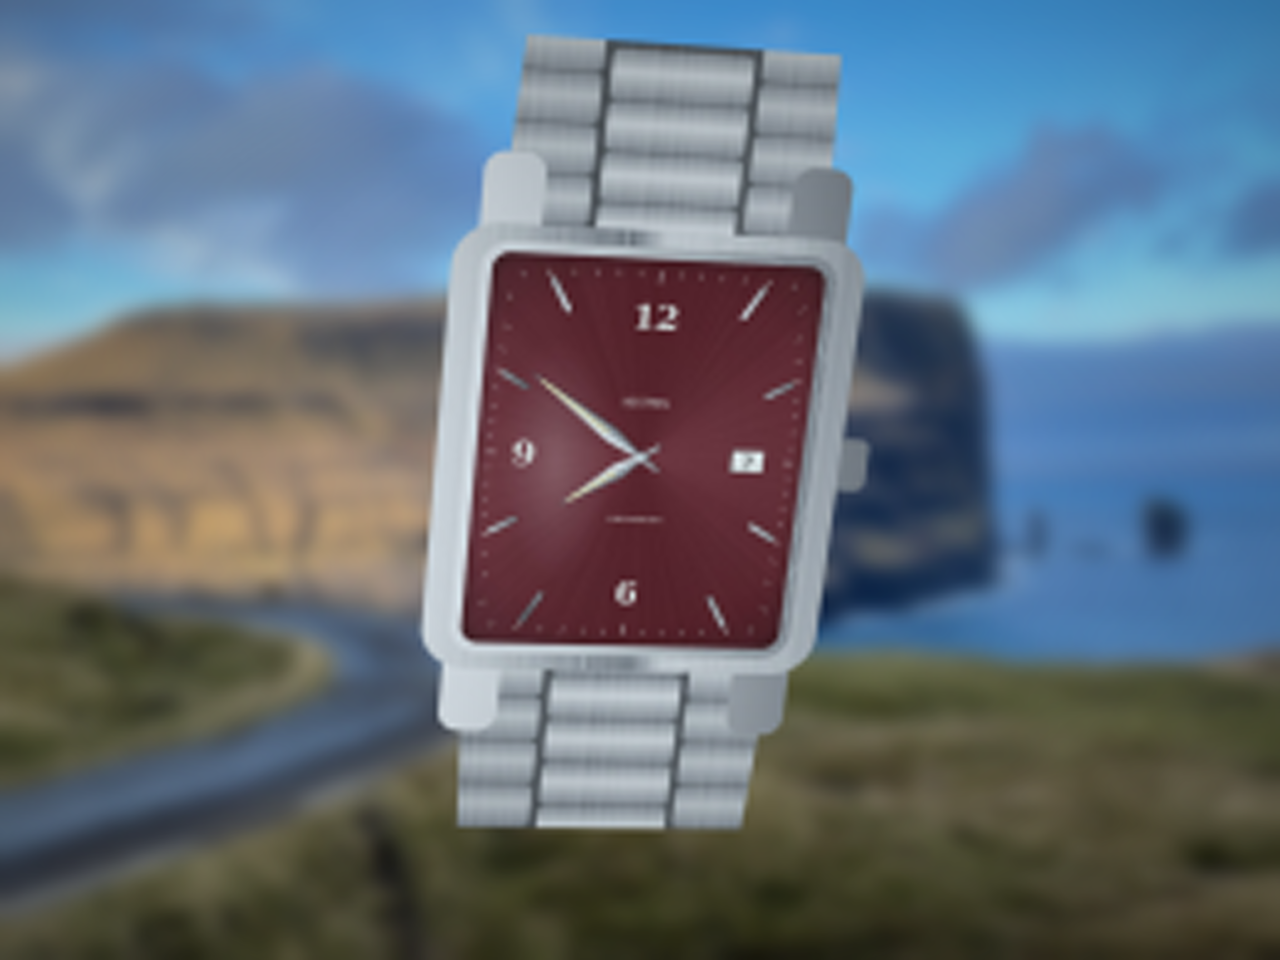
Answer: h=7 m=51
